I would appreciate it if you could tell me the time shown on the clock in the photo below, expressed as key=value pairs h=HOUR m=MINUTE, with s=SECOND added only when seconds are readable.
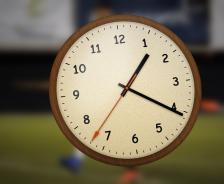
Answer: h=1 m=20 s=37
